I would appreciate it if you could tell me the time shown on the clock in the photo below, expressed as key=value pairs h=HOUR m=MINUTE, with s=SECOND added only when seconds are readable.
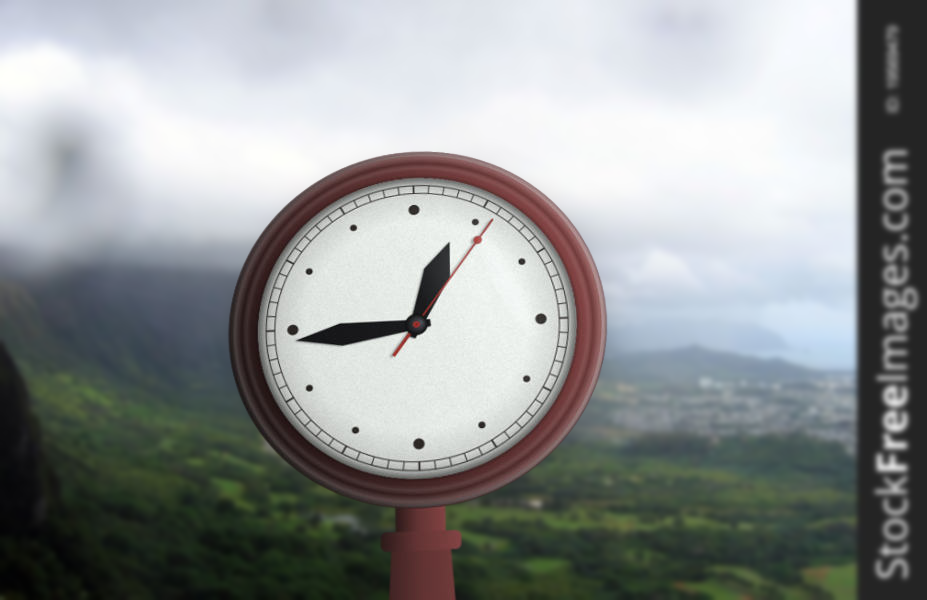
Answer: h=12 m=44 s=6
